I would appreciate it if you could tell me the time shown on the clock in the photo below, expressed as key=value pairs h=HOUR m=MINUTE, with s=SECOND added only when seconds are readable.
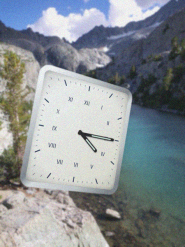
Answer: h=4 m=15
